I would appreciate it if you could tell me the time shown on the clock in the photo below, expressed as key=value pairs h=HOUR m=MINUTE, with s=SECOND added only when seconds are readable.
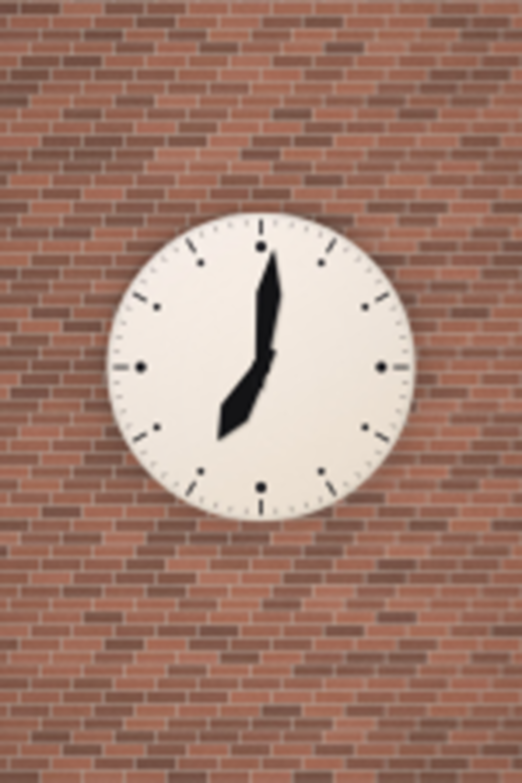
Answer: h=7 m=1
